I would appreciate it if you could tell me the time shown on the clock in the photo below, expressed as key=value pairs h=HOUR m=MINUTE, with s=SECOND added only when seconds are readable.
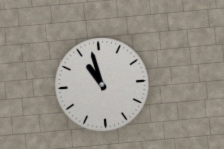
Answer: h=10 m=58
